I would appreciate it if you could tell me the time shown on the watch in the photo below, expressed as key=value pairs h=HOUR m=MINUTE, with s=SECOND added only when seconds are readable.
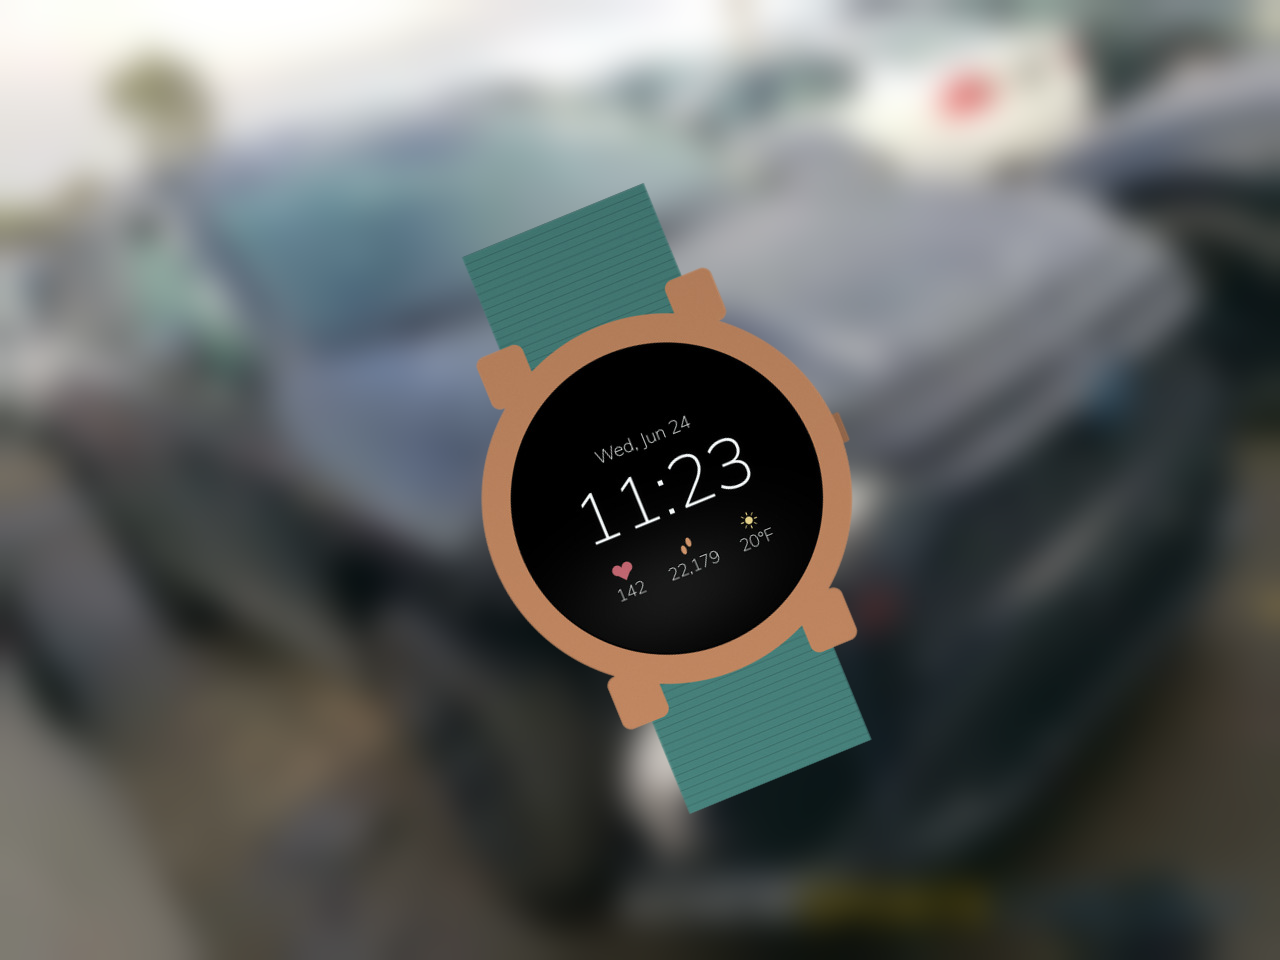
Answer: h=11 m=23
